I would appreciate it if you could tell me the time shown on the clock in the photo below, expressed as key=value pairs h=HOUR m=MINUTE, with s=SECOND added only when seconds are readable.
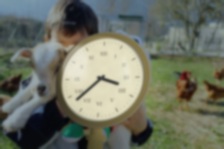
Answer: h=3 m=38
